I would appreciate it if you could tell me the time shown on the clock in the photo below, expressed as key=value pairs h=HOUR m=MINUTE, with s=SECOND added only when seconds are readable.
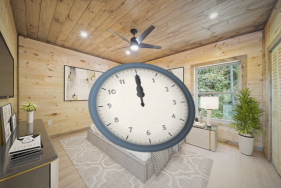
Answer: h=12 m=0
